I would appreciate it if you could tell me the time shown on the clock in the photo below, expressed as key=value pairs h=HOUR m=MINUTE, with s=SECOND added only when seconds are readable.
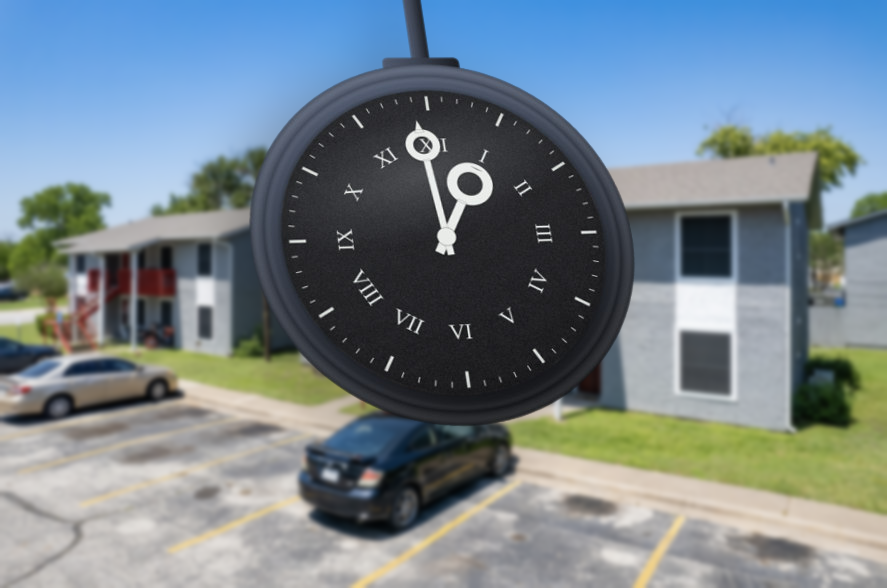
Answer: h=12 m=59
